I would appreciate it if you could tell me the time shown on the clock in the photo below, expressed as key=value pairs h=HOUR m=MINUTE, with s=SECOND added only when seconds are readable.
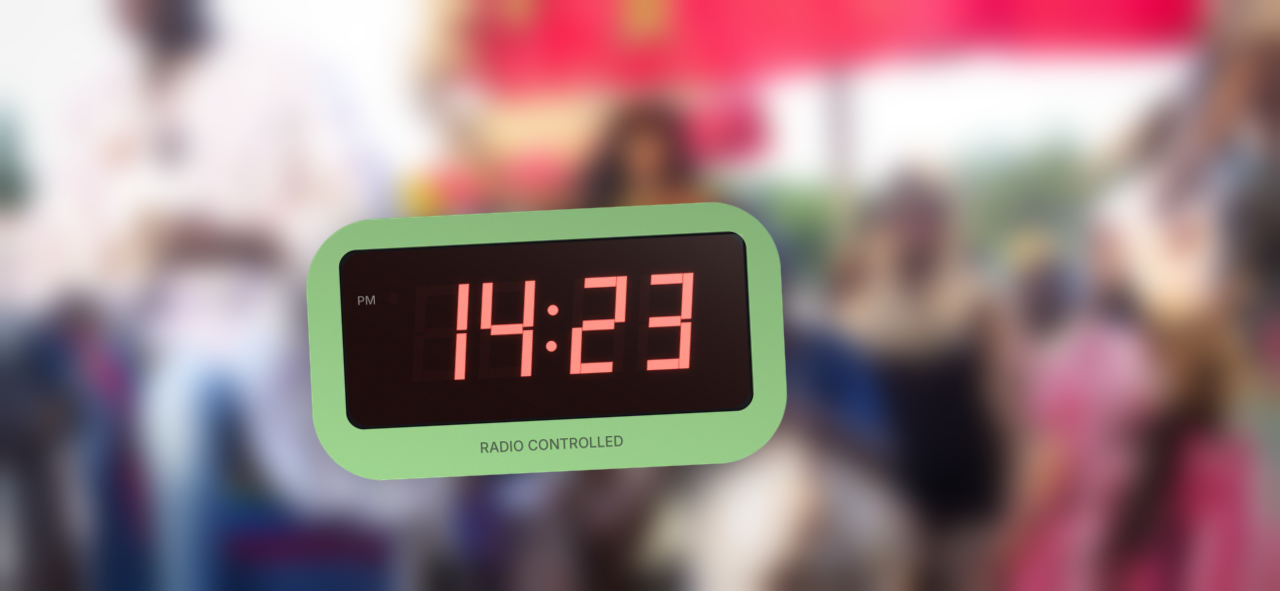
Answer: h=14 m=23
